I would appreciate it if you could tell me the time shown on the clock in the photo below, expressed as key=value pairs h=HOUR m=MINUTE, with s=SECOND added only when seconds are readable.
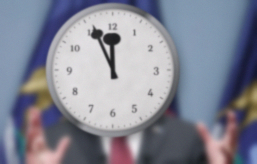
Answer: h=11 m=56
